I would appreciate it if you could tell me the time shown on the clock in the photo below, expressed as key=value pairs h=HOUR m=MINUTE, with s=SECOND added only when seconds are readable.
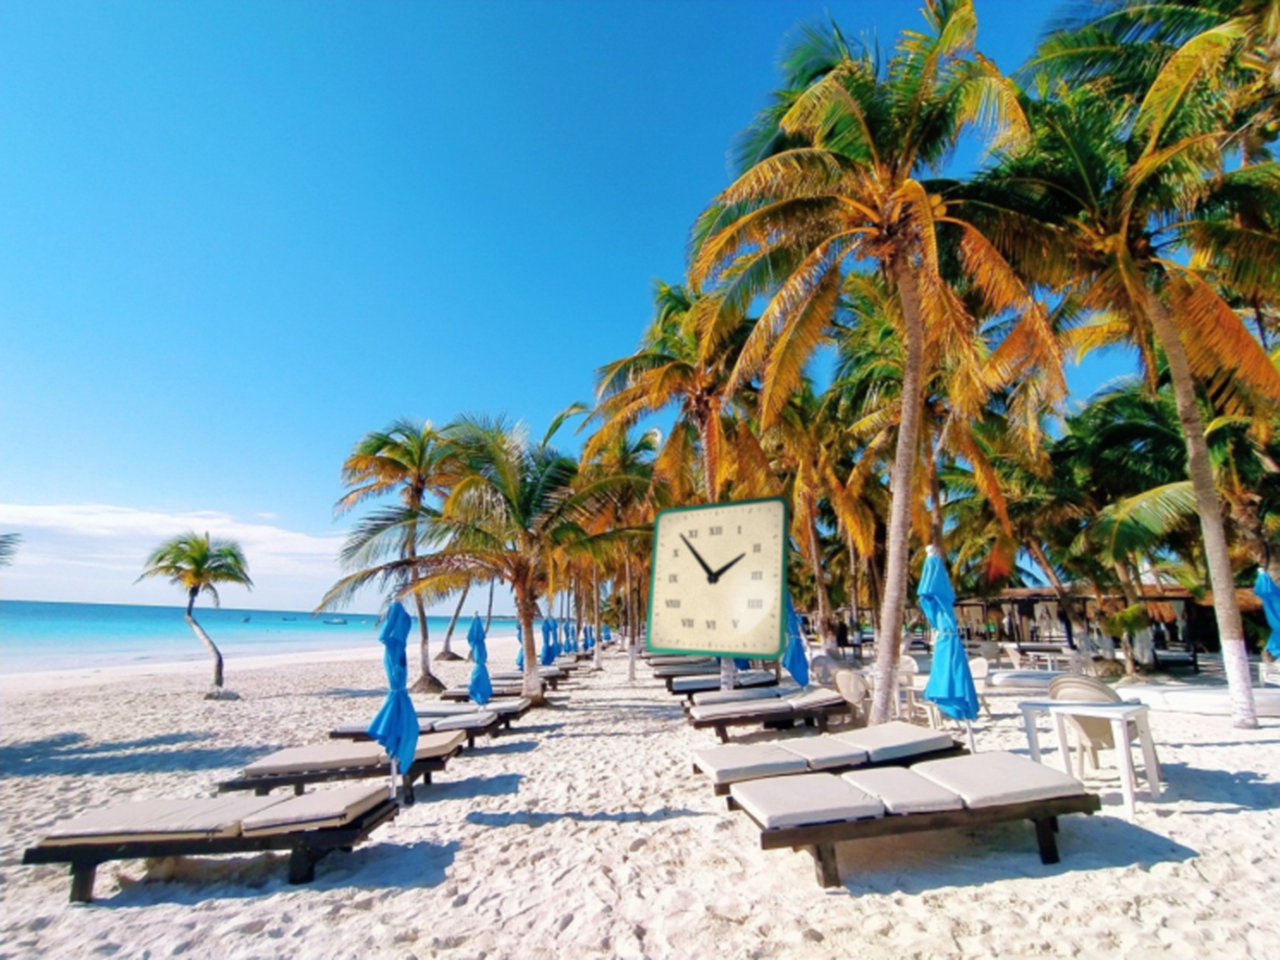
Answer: h=1 m=53
